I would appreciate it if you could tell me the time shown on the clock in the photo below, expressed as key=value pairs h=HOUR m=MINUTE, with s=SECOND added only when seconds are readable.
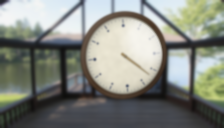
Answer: h=4 m=22
